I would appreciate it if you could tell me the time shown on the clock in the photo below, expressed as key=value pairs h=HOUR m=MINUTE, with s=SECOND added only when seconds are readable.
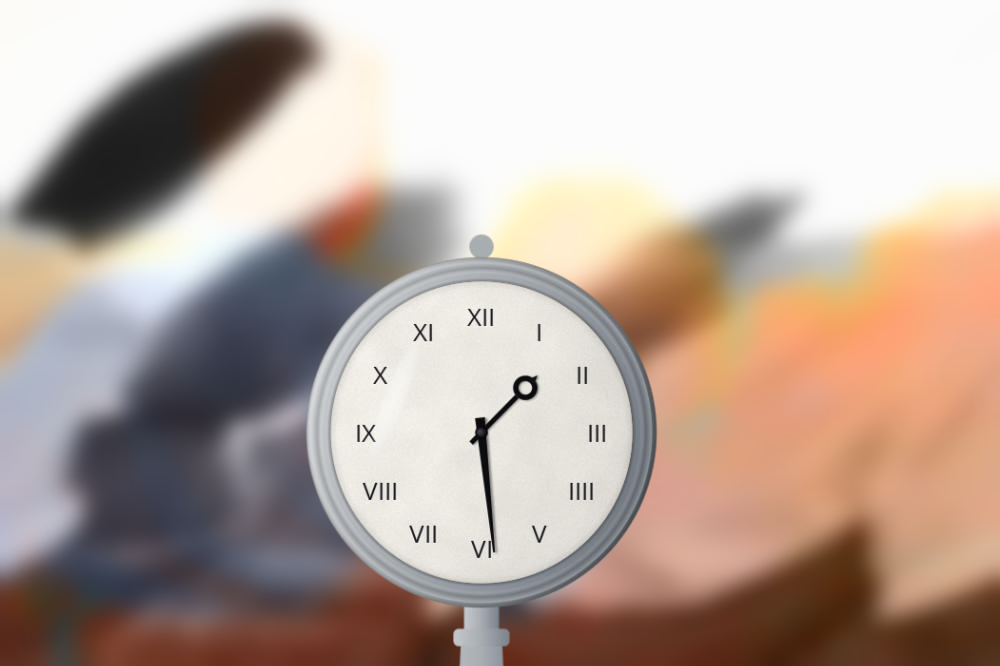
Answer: h=1 m=29
